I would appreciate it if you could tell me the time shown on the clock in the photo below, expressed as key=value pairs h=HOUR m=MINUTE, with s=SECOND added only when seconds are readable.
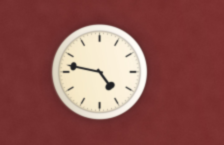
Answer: h=4 m=47
